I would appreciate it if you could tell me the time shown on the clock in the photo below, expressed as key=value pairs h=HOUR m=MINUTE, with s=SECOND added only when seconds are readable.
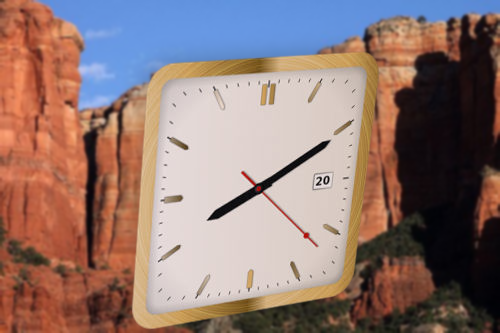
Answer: h=8 m=10 s=22
